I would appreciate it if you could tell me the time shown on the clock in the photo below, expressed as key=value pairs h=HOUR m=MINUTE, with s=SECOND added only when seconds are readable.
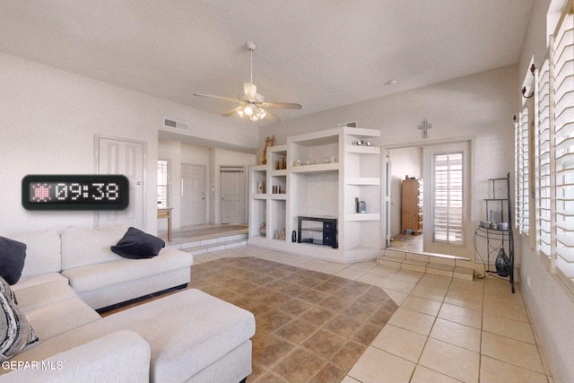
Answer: h=9 m=38
